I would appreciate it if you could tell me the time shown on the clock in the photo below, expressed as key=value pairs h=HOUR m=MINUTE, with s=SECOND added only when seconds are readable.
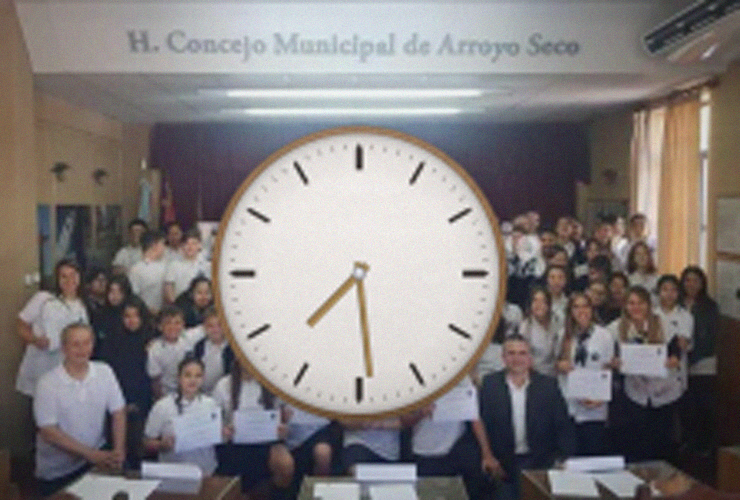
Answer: h=7 m=29
